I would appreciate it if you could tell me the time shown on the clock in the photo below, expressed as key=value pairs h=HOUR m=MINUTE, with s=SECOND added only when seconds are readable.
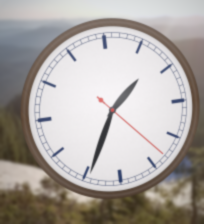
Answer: h=1 m=34 s=23
